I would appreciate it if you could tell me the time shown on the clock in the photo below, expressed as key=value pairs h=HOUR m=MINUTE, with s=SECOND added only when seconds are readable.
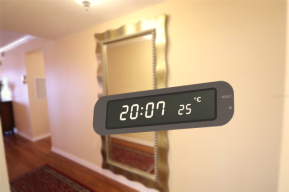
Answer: h=20 m=7
